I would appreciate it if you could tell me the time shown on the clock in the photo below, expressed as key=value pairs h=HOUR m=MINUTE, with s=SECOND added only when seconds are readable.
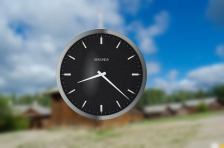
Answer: h=8 m=22
